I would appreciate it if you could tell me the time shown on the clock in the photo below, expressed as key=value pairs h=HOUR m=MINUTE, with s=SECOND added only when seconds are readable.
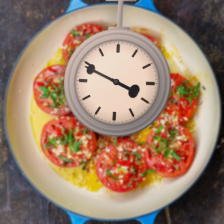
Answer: h=3 m=49
